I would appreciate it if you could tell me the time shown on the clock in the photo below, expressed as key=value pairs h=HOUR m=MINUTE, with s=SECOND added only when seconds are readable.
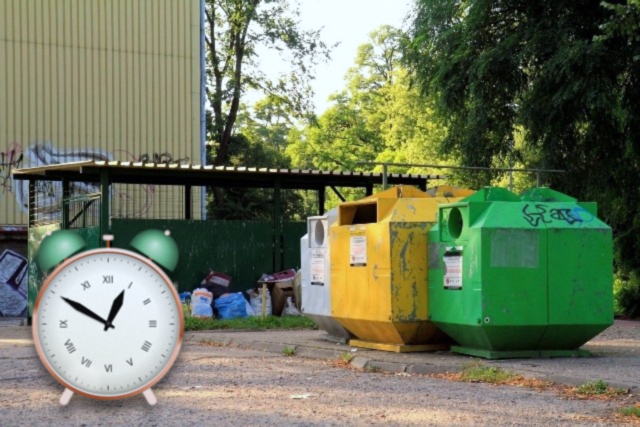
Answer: h=12 m=50
